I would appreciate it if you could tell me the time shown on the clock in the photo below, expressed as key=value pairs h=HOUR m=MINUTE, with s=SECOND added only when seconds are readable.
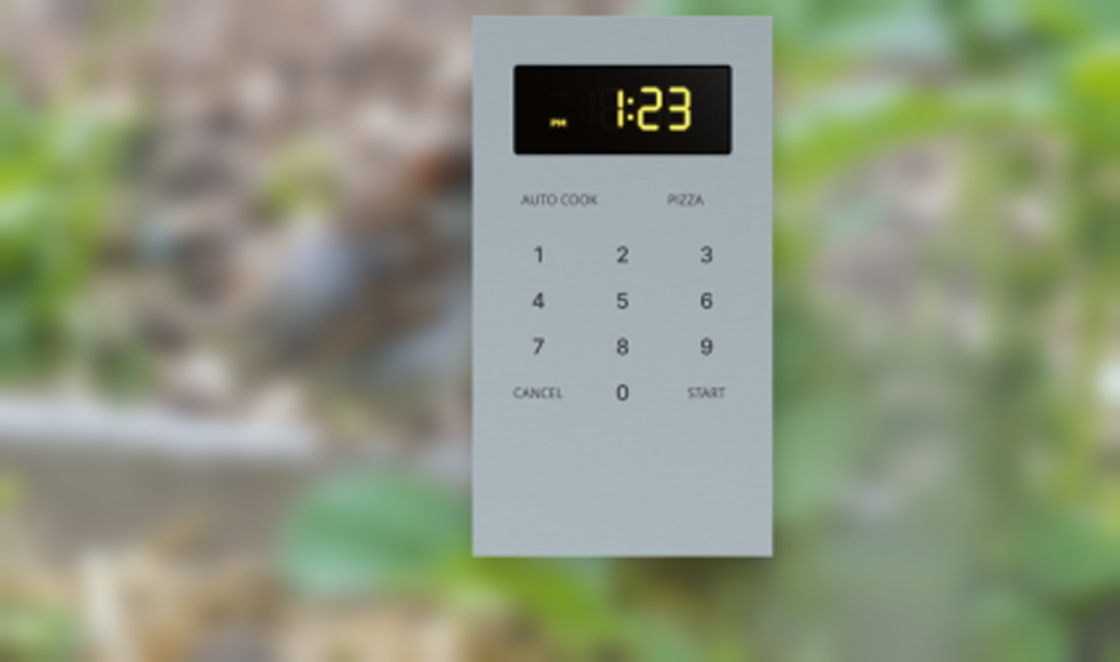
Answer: h=1 m=23
